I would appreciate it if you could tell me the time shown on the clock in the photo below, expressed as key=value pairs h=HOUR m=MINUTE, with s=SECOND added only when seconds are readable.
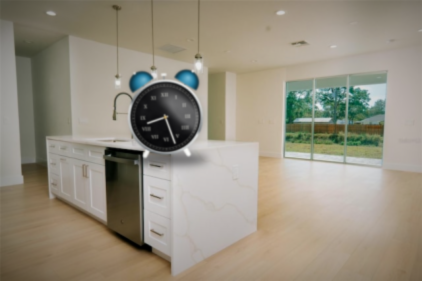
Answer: h=8 m=27
